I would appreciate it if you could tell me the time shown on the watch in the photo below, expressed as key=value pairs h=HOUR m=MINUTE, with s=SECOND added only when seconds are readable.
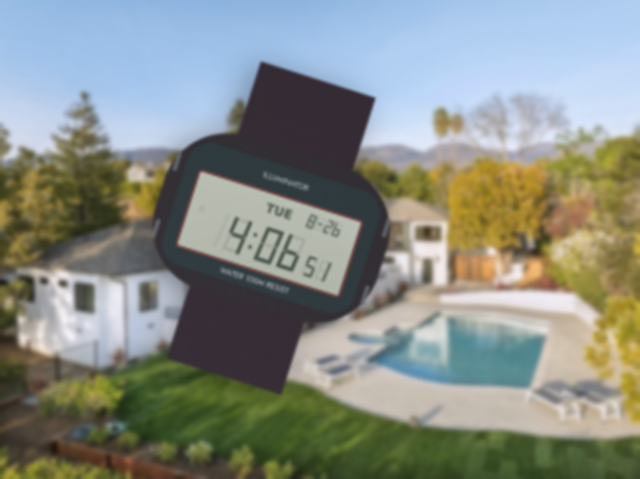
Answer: h=4 m=6 s=51
